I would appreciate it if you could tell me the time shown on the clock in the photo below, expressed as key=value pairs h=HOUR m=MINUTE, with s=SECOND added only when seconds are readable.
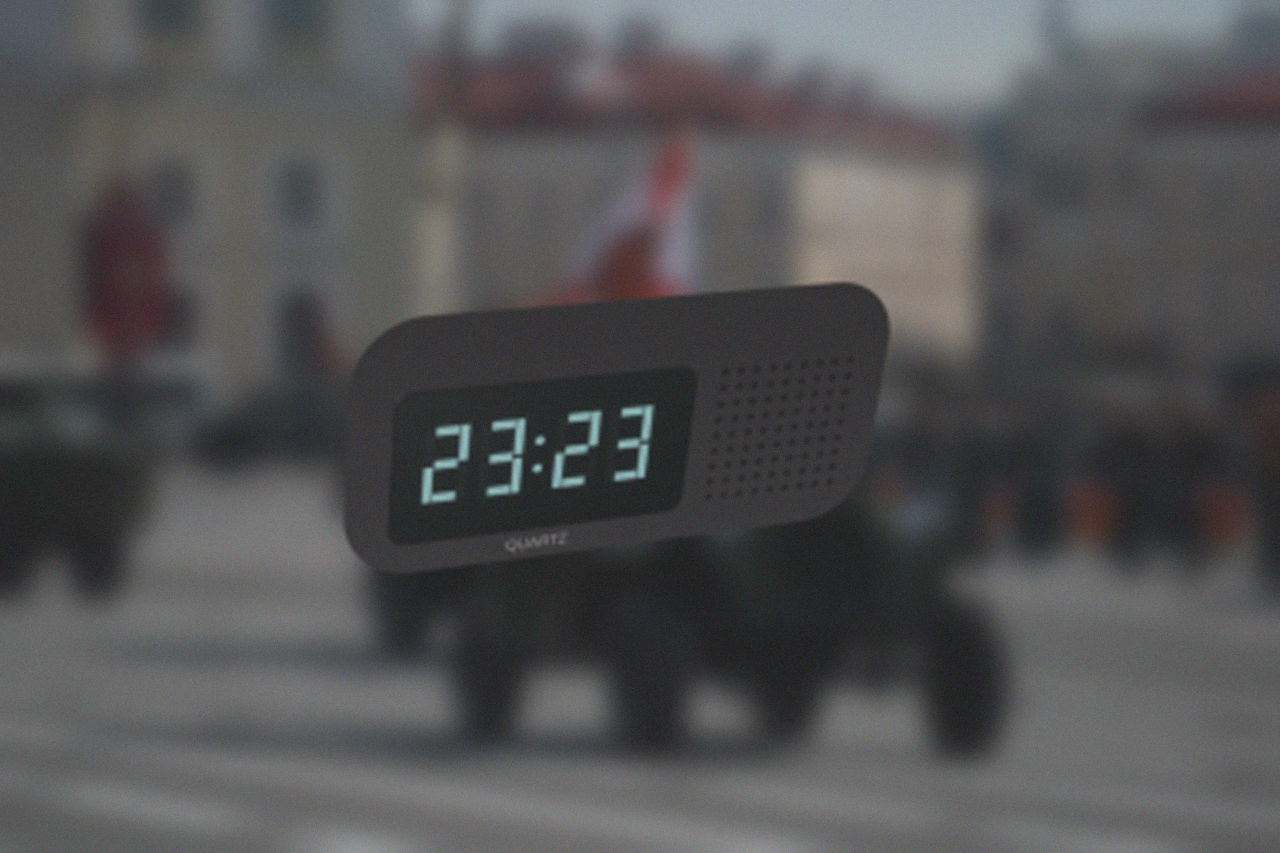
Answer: h=23 m=23
